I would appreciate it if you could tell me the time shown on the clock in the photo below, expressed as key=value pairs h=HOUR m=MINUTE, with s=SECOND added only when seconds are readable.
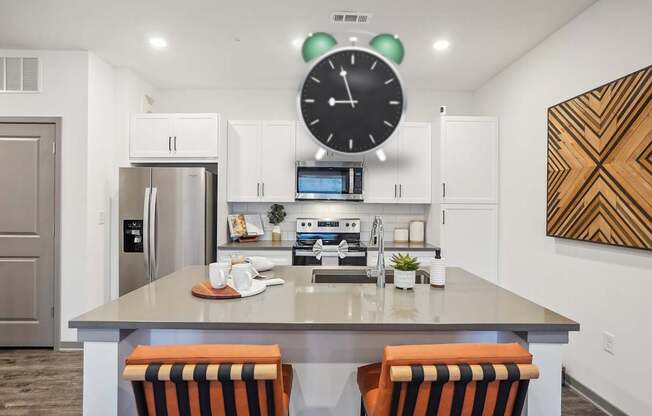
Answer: h=8 m=57
